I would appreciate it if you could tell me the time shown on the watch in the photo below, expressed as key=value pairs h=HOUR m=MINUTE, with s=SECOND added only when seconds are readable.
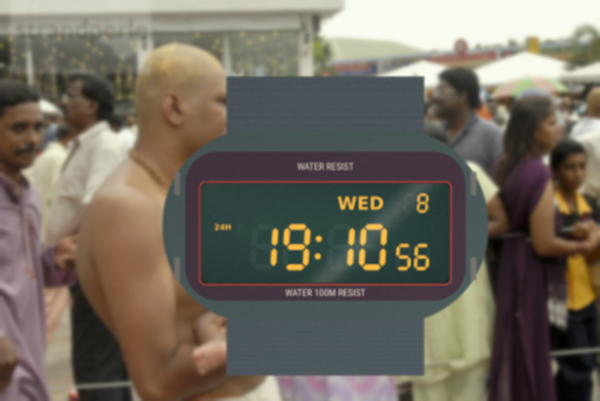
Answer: h=19 m=10 s=56
